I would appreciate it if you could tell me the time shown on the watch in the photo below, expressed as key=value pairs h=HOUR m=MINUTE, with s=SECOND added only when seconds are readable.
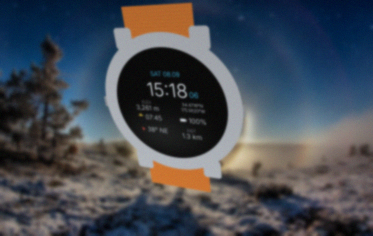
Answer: h=15 m=18
